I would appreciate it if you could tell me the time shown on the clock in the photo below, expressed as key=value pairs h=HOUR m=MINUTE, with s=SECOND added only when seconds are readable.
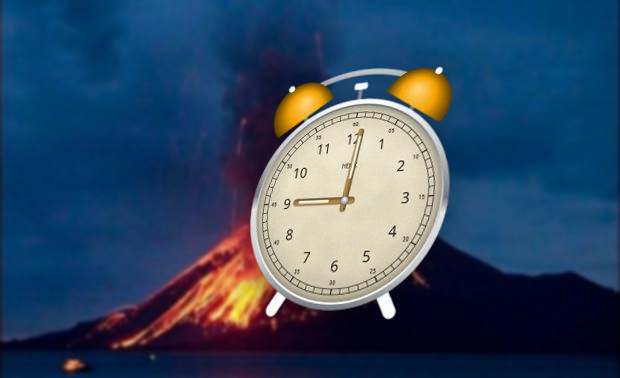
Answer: h=9 m=1
